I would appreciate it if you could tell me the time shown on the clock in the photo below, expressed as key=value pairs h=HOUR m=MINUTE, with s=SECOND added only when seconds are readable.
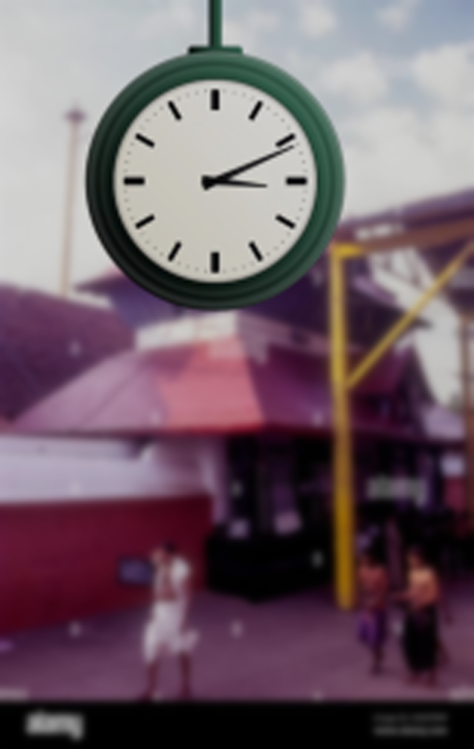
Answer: h=3 m=11
